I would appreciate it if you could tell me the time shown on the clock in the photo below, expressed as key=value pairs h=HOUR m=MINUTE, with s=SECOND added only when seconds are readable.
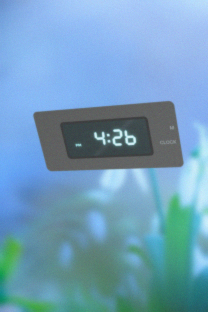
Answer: h=4 m=26
